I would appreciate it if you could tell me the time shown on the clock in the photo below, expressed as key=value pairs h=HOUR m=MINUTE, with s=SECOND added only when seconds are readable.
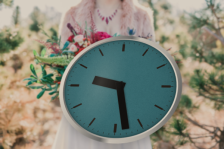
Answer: h=9 m=28
